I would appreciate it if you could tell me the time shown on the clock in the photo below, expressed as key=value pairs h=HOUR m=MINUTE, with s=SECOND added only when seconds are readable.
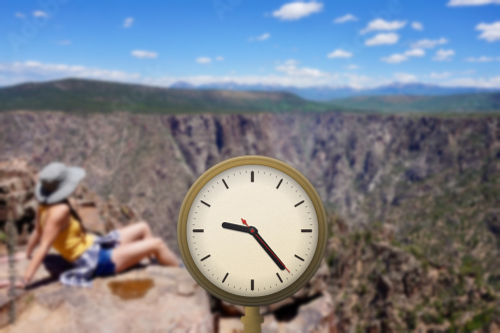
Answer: h=9 m=23 s=23
